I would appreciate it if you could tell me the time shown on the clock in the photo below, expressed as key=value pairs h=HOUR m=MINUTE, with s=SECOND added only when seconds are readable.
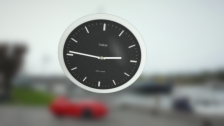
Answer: h=2 m=46
